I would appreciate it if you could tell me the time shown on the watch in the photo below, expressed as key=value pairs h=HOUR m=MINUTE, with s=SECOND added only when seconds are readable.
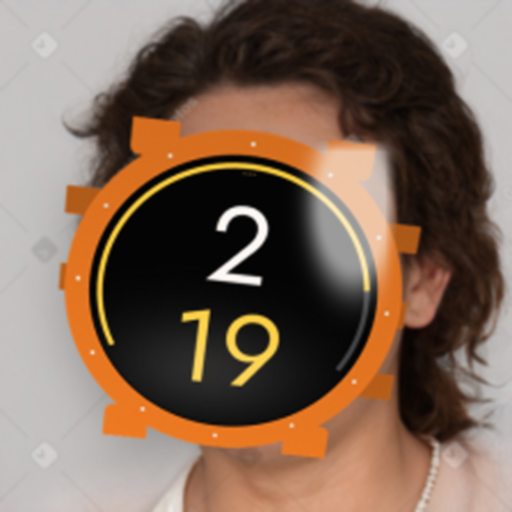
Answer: h=2 m=19
